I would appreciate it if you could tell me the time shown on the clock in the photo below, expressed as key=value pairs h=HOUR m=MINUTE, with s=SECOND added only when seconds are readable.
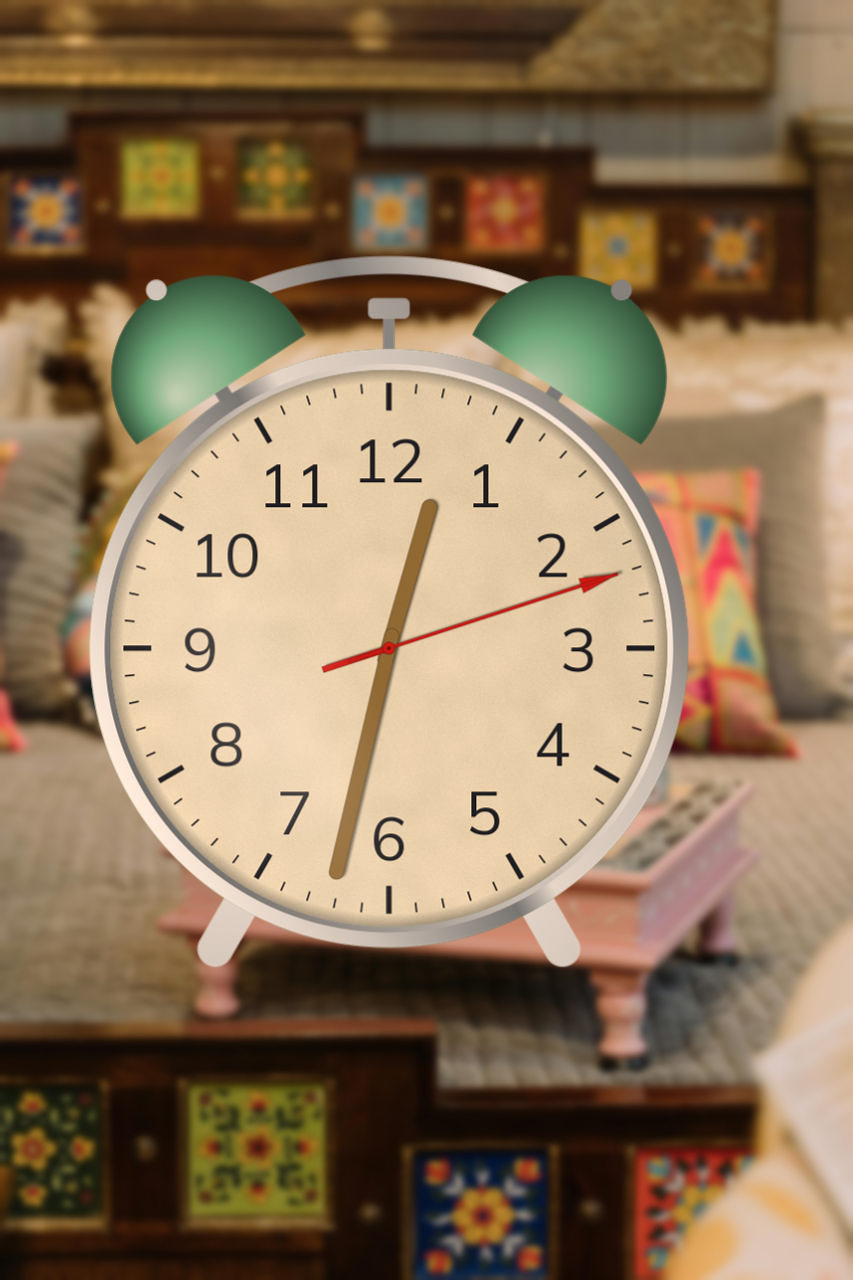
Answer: h=12 m=32 s=12
